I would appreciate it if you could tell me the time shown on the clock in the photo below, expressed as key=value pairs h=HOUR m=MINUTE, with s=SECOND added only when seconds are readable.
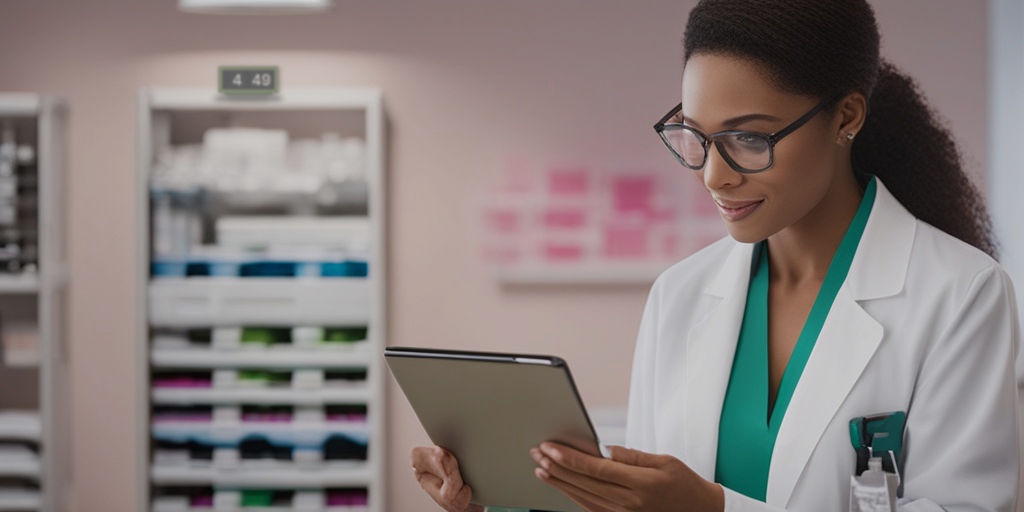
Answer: h=4 m=49
